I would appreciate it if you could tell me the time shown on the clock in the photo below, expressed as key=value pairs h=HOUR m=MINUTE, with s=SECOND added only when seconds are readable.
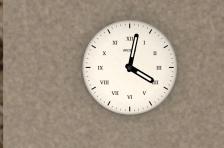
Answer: h=4 m=2
